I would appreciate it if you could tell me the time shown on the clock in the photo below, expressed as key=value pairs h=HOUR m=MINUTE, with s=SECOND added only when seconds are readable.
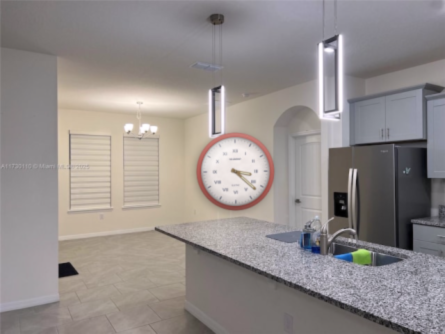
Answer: h=3 m=22
